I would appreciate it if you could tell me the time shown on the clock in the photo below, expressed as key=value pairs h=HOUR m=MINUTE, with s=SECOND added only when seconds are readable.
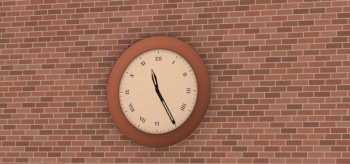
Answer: h=11 m=25
